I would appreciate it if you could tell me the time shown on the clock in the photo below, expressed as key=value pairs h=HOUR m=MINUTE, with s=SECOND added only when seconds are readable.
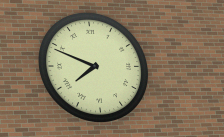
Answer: h=7 m=49
